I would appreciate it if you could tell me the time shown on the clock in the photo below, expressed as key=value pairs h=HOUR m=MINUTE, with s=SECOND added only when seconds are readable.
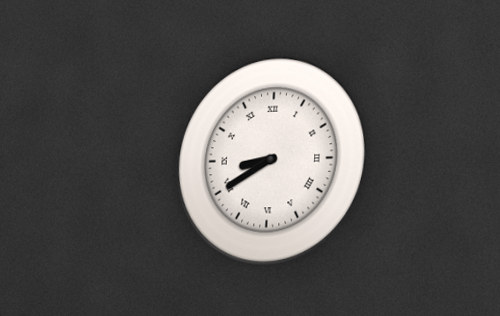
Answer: h=8 m=40
